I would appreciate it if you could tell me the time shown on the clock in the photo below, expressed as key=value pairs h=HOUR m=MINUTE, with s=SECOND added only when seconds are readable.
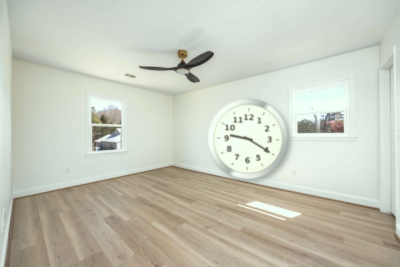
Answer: h=9 m=20
